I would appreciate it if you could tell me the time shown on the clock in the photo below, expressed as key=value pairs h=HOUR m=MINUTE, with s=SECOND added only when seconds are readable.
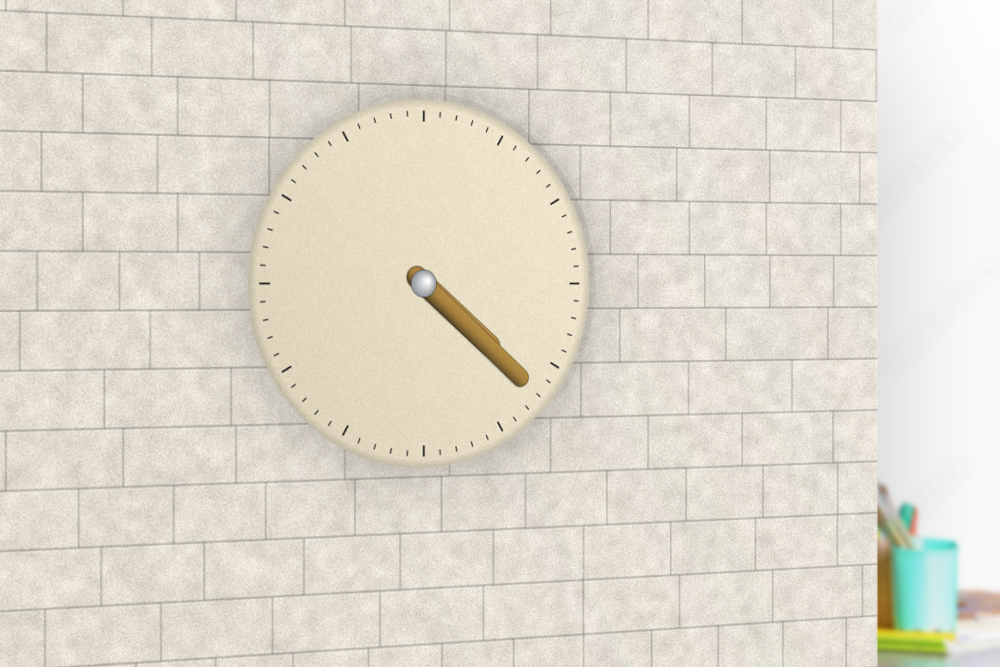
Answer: h=4 m=22
